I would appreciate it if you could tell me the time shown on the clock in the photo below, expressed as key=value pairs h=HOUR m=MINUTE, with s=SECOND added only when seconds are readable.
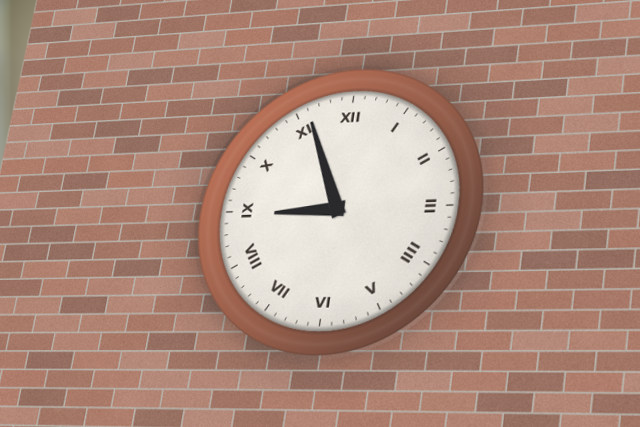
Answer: h=8 m=56
